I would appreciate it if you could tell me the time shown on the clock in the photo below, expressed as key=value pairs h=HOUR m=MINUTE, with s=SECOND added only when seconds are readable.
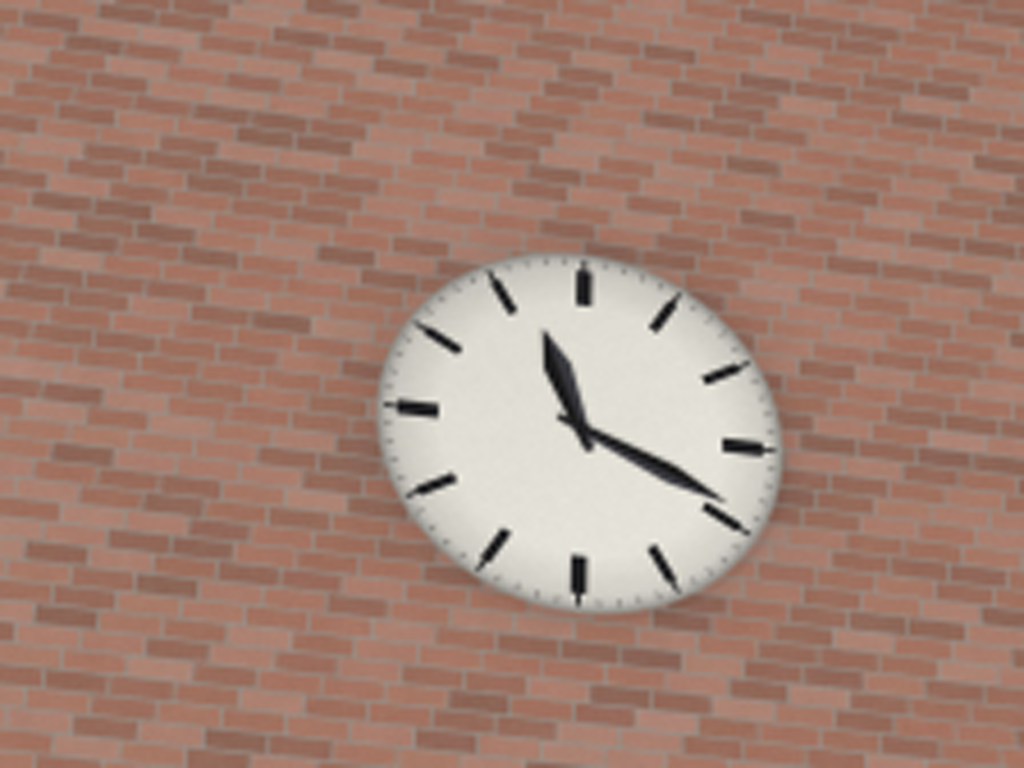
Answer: h=11 m=19
